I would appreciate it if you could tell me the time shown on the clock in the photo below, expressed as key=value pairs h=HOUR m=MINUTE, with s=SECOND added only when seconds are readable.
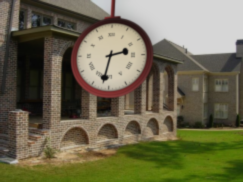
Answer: h=2 m=32
